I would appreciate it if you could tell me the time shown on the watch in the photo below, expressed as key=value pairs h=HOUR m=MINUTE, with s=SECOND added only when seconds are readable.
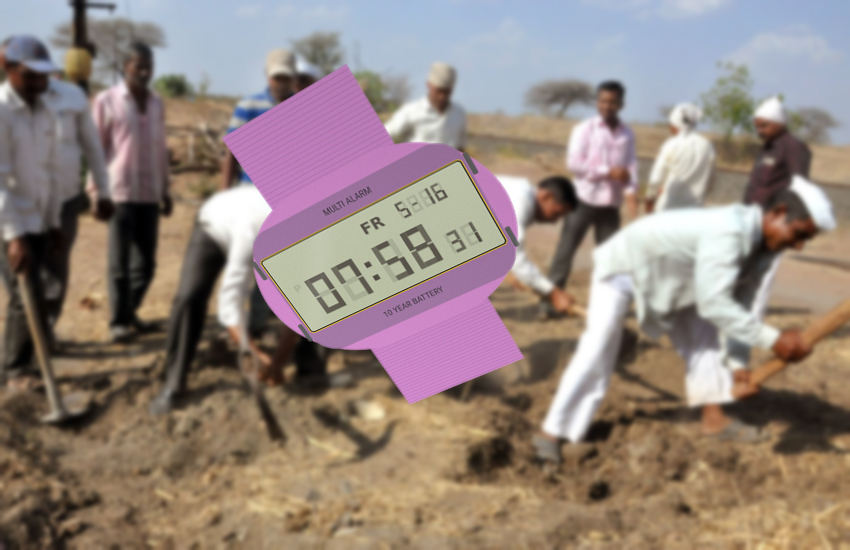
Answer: h=7 m=58 s=31
